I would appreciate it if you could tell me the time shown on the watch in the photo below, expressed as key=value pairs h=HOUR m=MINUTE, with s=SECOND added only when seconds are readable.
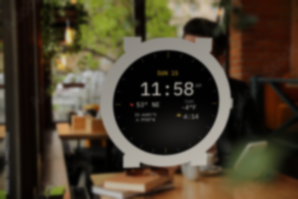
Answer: h=11 m=58
